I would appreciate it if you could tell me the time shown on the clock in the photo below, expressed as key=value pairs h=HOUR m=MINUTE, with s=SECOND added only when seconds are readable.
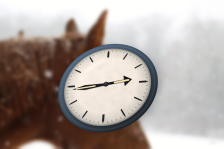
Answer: h=2 m=44
